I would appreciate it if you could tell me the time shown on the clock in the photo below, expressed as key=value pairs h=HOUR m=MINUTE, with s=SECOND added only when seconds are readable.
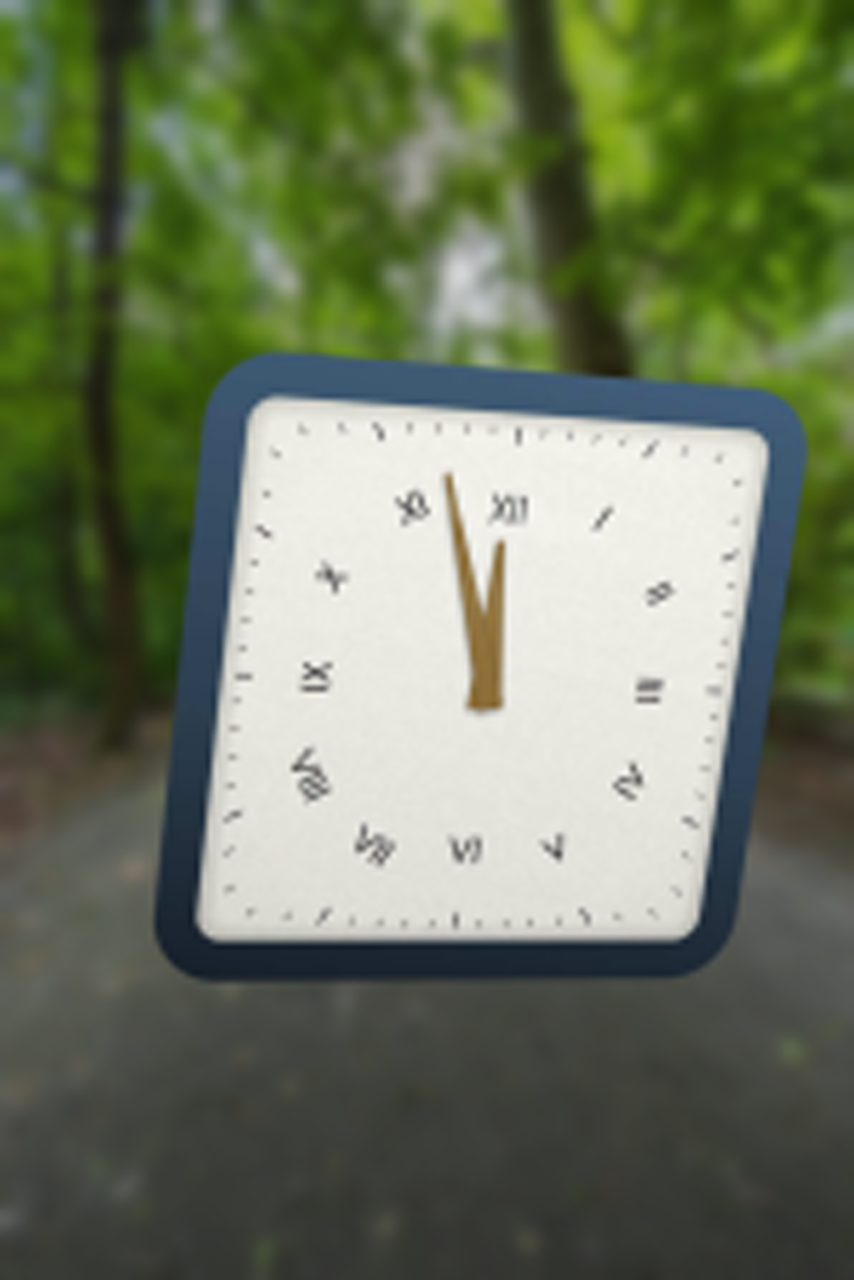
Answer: h=11 m=57
